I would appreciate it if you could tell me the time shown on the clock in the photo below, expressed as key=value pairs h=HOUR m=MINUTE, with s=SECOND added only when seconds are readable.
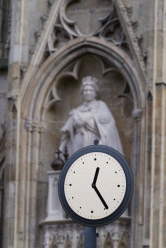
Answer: h=12 m=24
